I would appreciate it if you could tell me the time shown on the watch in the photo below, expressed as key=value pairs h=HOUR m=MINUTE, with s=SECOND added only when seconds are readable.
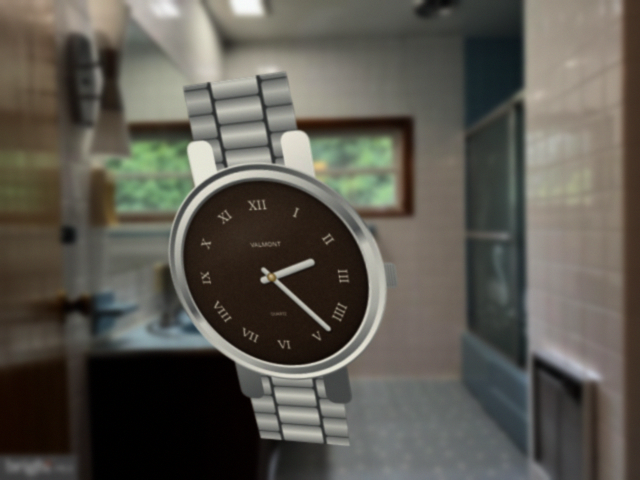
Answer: h=2 m=23
